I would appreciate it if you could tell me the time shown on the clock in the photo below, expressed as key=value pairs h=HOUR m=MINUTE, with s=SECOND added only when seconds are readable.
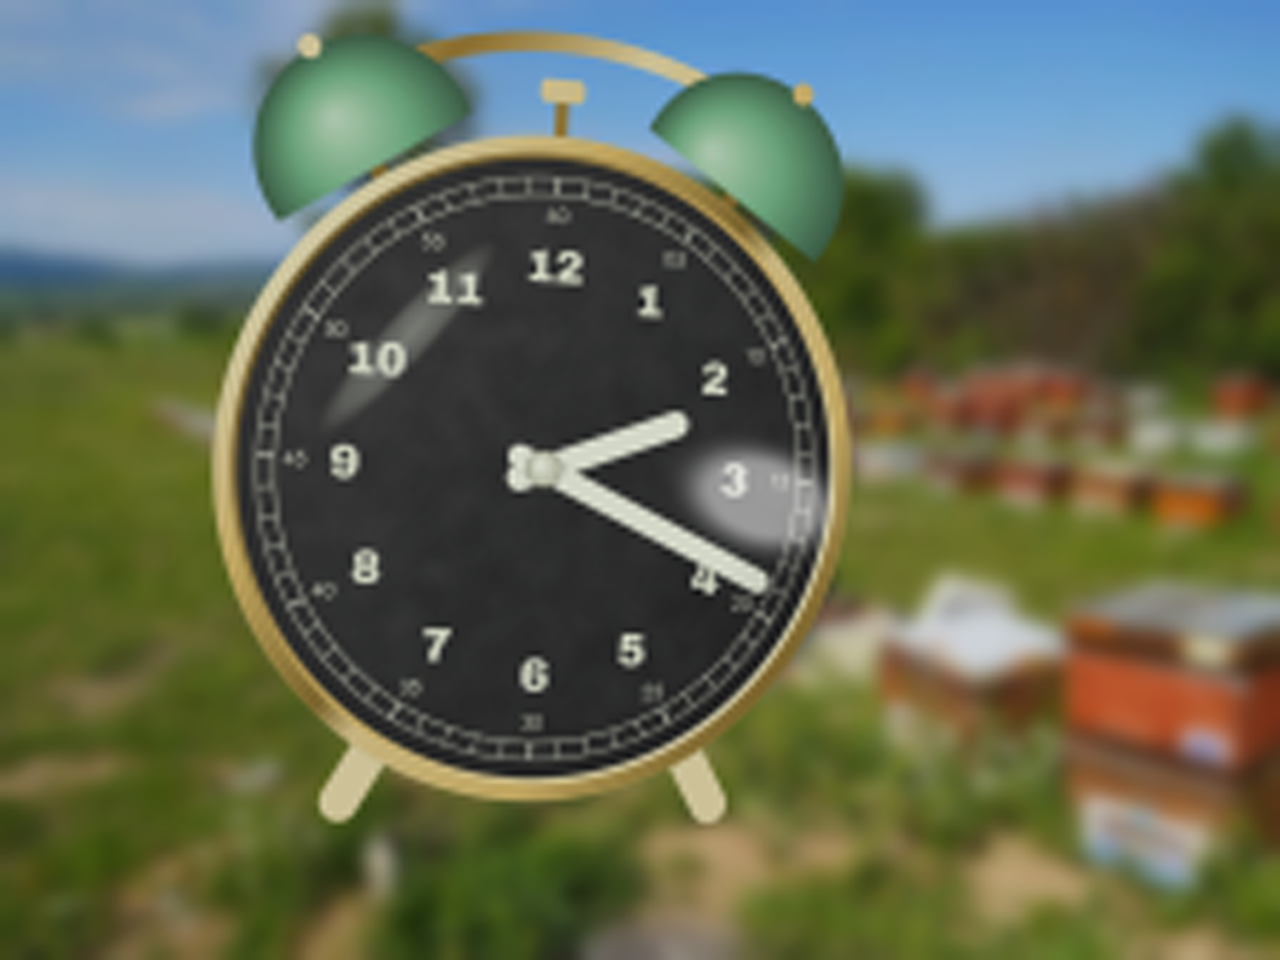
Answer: h=2 m=19
